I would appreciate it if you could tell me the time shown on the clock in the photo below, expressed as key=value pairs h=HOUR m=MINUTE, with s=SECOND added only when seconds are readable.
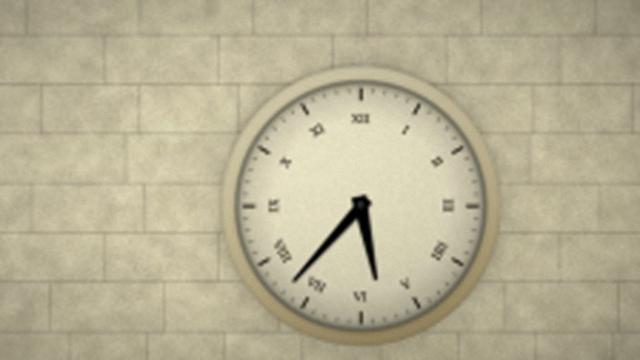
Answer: h=5 m=37
